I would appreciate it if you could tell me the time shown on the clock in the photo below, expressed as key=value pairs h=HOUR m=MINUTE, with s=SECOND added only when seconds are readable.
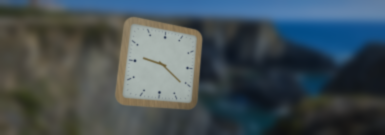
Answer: h=9 m=21
